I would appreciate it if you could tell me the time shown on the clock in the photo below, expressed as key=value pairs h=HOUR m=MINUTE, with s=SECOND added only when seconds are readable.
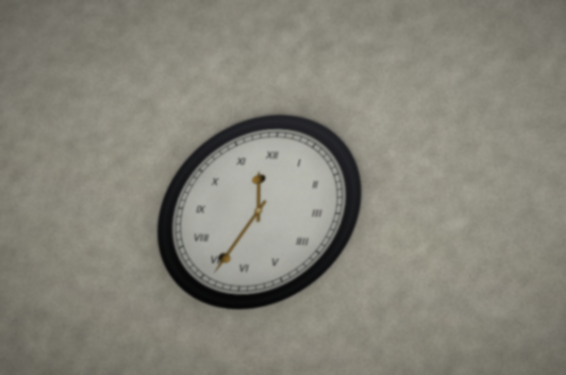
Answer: h=11 m=34
